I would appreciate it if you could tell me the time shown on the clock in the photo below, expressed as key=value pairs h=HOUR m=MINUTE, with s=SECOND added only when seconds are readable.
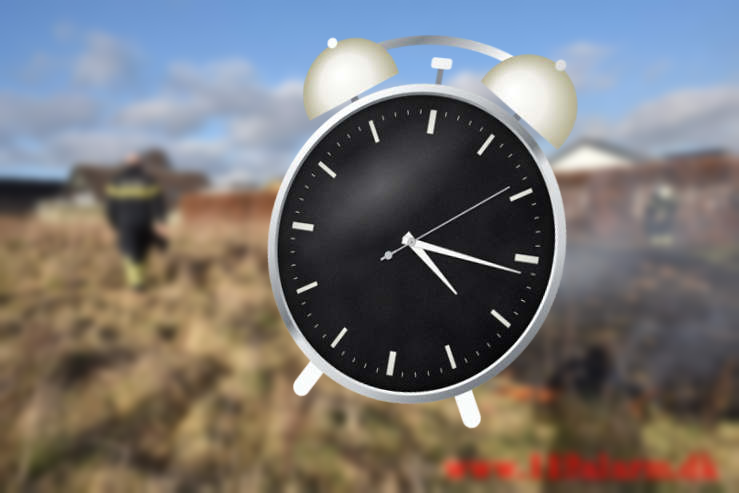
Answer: h=4 m=16 s=9
